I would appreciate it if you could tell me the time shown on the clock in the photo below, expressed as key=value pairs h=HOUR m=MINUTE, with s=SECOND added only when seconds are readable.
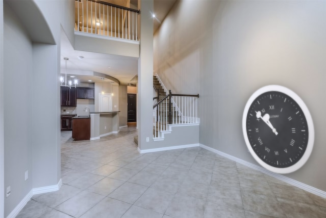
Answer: h=10 m=52
